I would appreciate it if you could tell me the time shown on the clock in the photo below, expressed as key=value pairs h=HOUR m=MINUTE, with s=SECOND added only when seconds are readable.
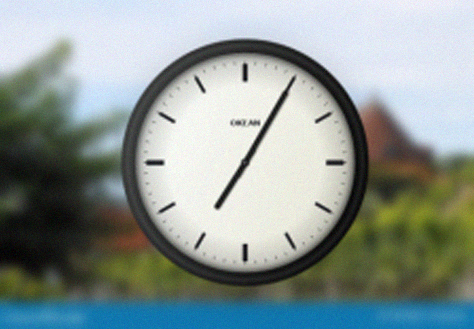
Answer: h=7 m=5
